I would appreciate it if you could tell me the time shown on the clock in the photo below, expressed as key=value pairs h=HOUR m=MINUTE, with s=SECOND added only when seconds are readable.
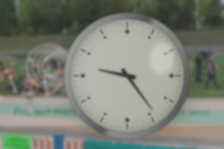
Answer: h=9 m=24
